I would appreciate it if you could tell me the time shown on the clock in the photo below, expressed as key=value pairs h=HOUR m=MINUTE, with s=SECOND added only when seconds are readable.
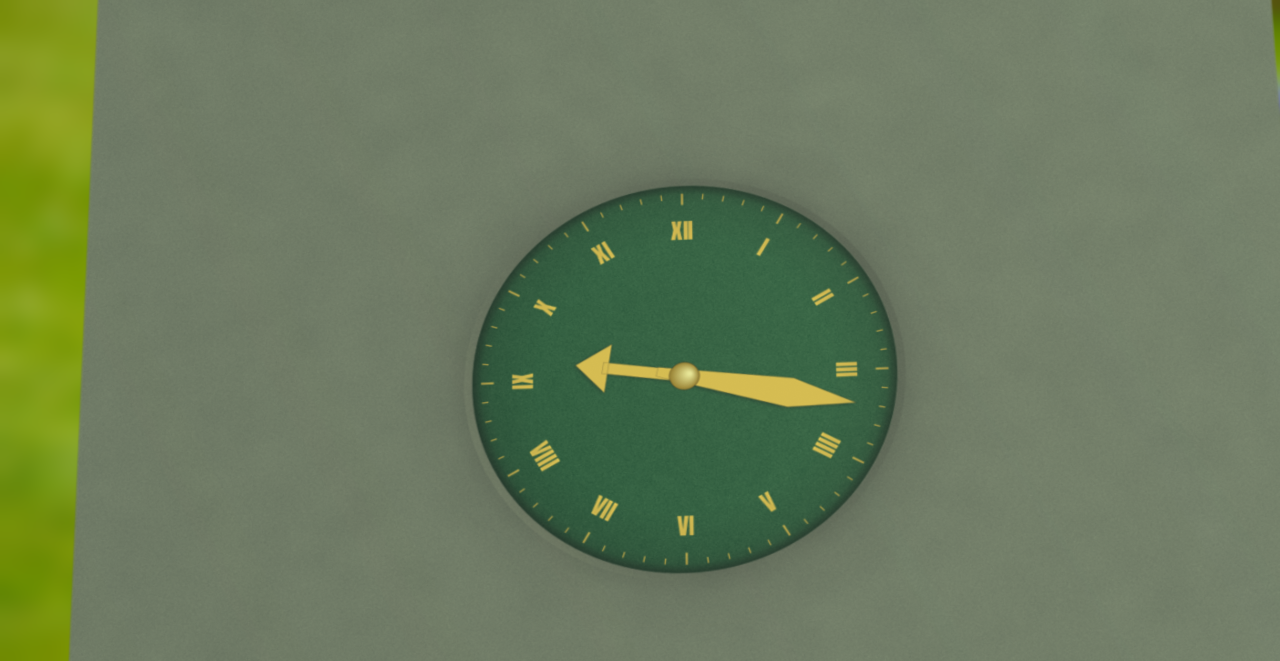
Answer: h=9 m=17
